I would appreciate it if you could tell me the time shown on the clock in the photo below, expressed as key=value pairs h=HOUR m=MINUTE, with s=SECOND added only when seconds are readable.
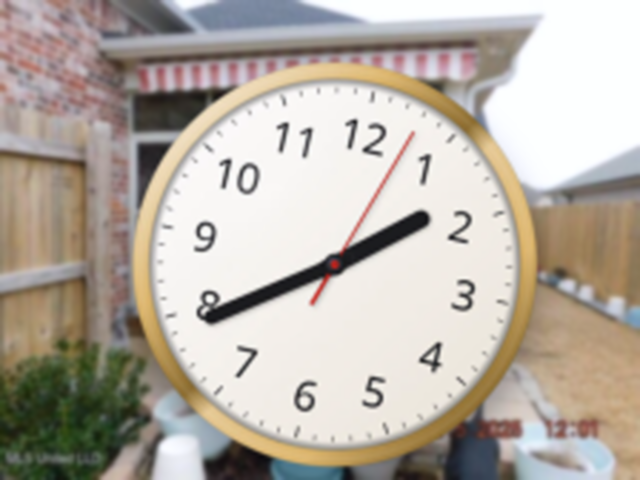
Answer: h=1 m=39 s=3
